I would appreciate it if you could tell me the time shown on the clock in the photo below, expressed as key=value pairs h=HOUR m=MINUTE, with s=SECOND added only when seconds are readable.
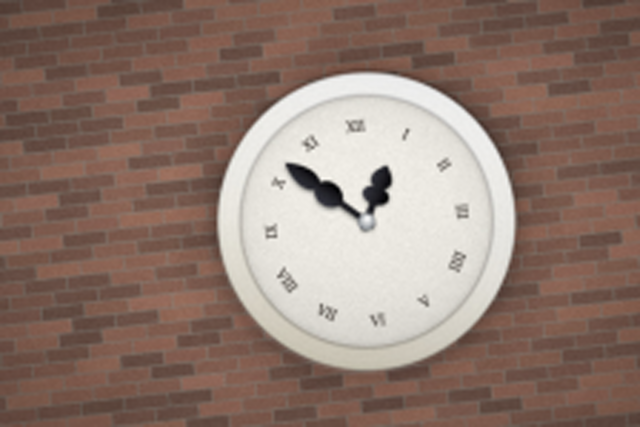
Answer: h=12 m=52
